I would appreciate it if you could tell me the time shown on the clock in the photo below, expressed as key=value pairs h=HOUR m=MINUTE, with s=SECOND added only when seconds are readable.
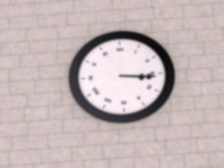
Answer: h=3 m=16
